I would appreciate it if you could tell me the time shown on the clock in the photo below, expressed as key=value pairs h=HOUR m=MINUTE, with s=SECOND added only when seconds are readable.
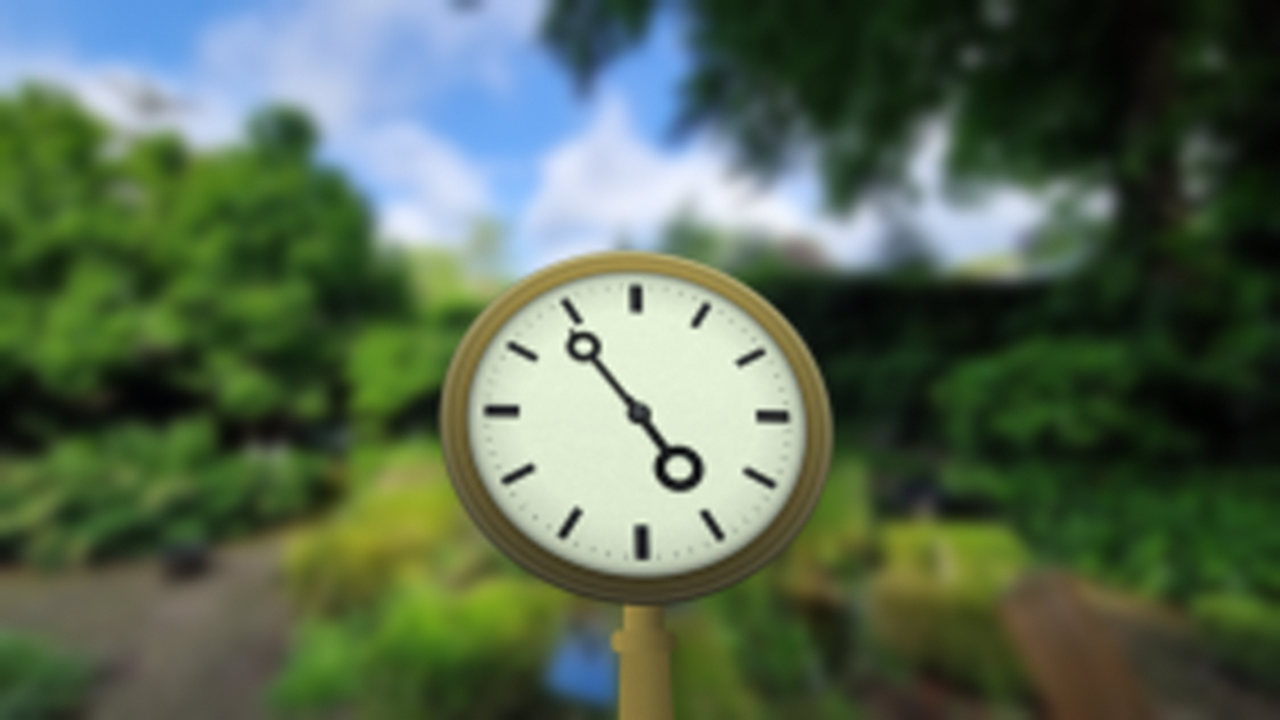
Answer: h=4 m=54
